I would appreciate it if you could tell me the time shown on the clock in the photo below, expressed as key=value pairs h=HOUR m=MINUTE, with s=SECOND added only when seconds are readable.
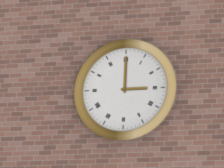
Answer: h=3 m=0
